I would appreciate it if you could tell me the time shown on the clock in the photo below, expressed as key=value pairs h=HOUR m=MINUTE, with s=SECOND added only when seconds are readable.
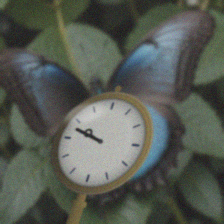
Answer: h=9 m=48
